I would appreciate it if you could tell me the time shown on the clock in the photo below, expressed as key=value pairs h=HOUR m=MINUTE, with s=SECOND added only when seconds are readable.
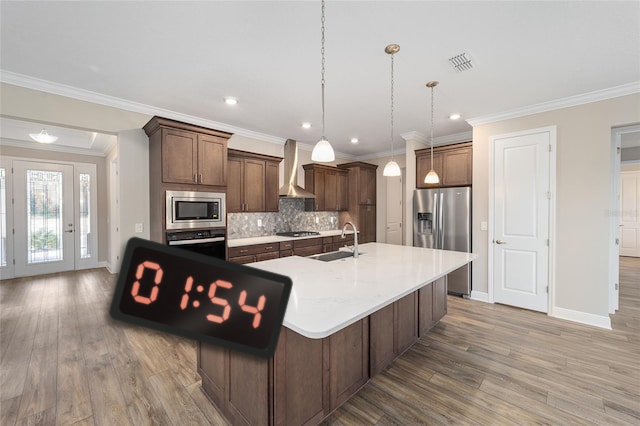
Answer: h=1 m=54
